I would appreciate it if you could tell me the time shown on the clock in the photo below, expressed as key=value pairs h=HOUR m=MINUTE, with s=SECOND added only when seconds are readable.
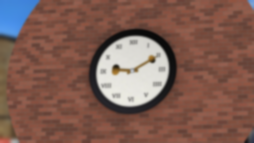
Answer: h=9 m=10
